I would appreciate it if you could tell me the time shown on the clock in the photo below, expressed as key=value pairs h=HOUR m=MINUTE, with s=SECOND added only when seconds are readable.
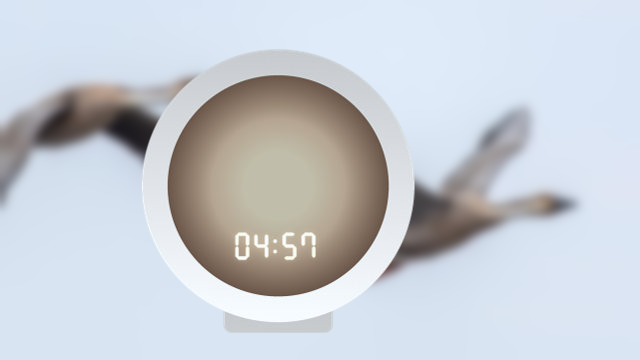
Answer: h=4 m=57
